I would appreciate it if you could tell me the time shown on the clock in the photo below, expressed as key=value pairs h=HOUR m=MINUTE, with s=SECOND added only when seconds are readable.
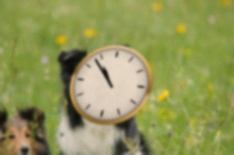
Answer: h=10 m=53
